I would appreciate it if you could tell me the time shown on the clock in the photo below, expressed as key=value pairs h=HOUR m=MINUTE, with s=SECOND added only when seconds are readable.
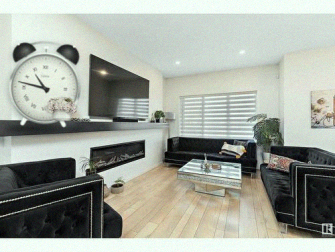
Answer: h=10 m=47
